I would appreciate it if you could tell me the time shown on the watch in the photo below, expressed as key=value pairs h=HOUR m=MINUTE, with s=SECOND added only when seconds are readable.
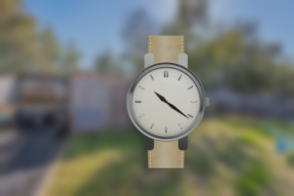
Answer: h=10 m=21
